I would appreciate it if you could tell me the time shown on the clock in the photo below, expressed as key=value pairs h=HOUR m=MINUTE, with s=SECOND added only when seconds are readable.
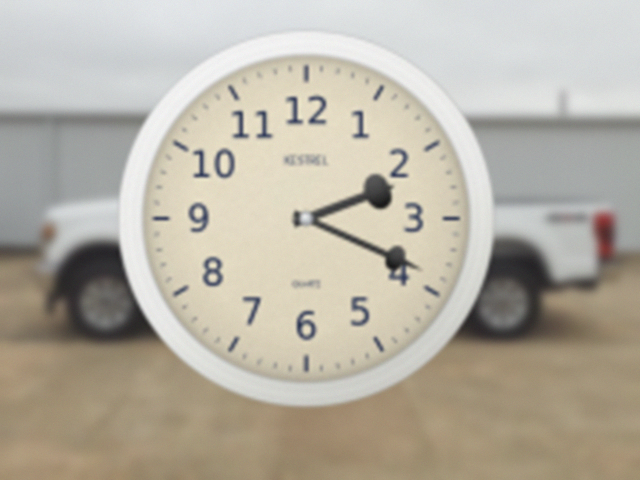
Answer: h=2 m=19
